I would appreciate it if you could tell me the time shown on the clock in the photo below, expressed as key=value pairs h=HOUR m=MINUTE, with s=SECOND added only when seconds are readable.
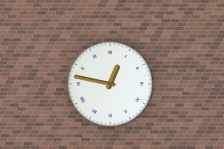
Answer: h=12 m=47
